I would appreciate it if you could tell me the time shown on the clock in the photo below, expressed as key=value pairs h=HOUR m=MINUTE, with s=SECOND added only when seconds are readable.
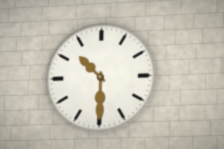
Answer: h=10 m=30
